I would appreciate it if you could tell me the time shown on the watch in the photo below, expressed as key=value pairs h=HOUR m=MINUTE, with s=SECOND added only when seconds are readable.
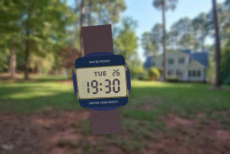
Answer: h=19 m=30
